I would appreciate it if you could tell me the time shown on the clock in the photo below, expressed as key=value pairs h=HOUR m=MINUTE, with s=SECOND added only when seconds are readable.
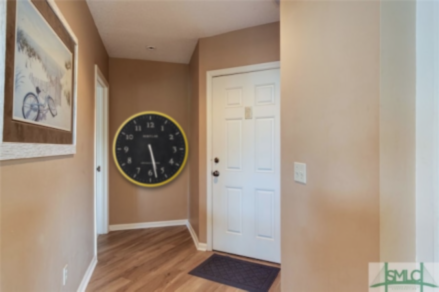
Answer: h=5 m=28
